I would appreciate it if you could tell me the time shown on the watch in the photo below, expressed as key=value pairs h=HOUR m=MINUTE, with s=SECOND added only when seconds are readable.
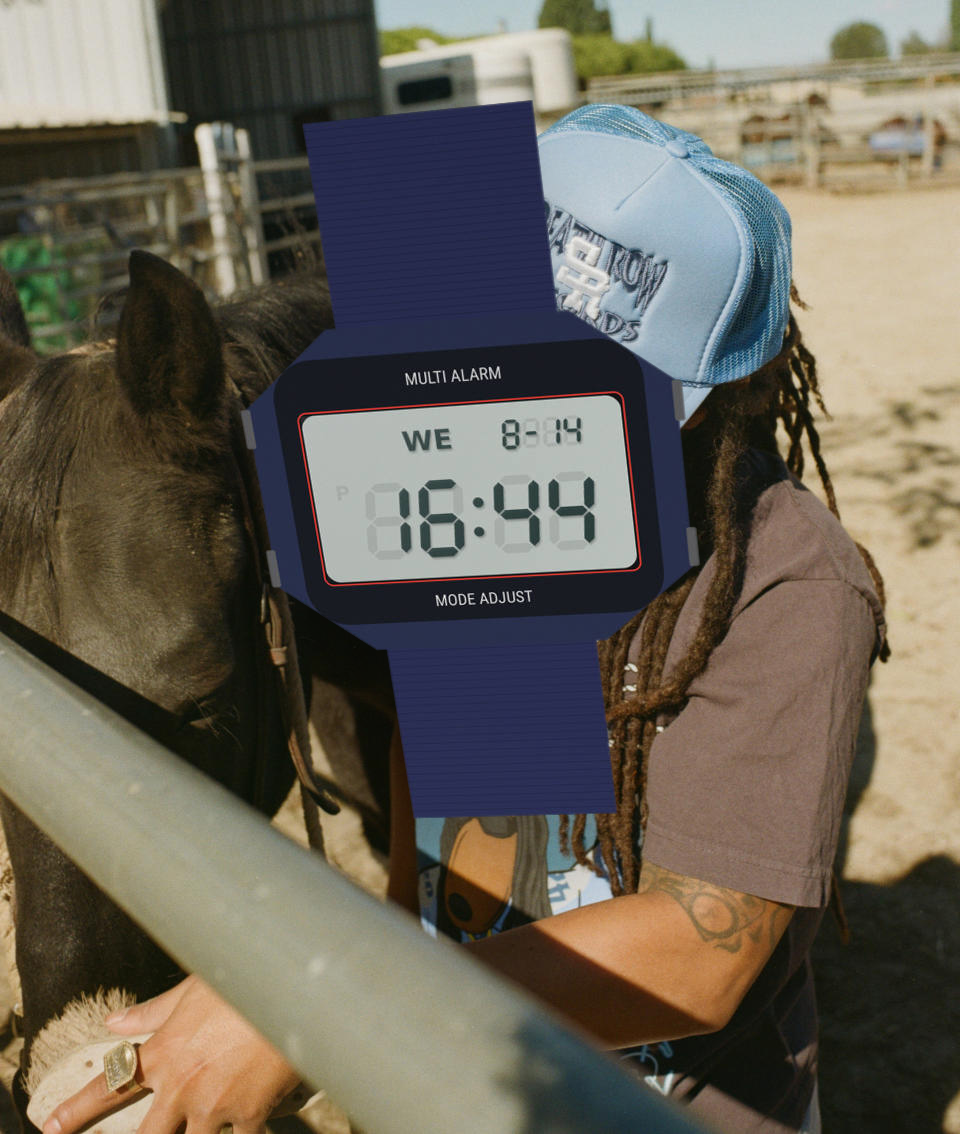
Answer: h=16 m=44
